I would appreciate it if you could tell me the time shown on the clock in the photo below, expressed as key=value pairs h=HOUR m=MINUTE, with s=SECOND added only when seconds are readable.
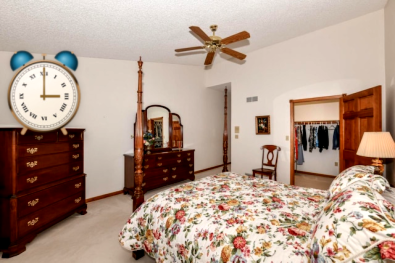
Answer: h=3 m=0
